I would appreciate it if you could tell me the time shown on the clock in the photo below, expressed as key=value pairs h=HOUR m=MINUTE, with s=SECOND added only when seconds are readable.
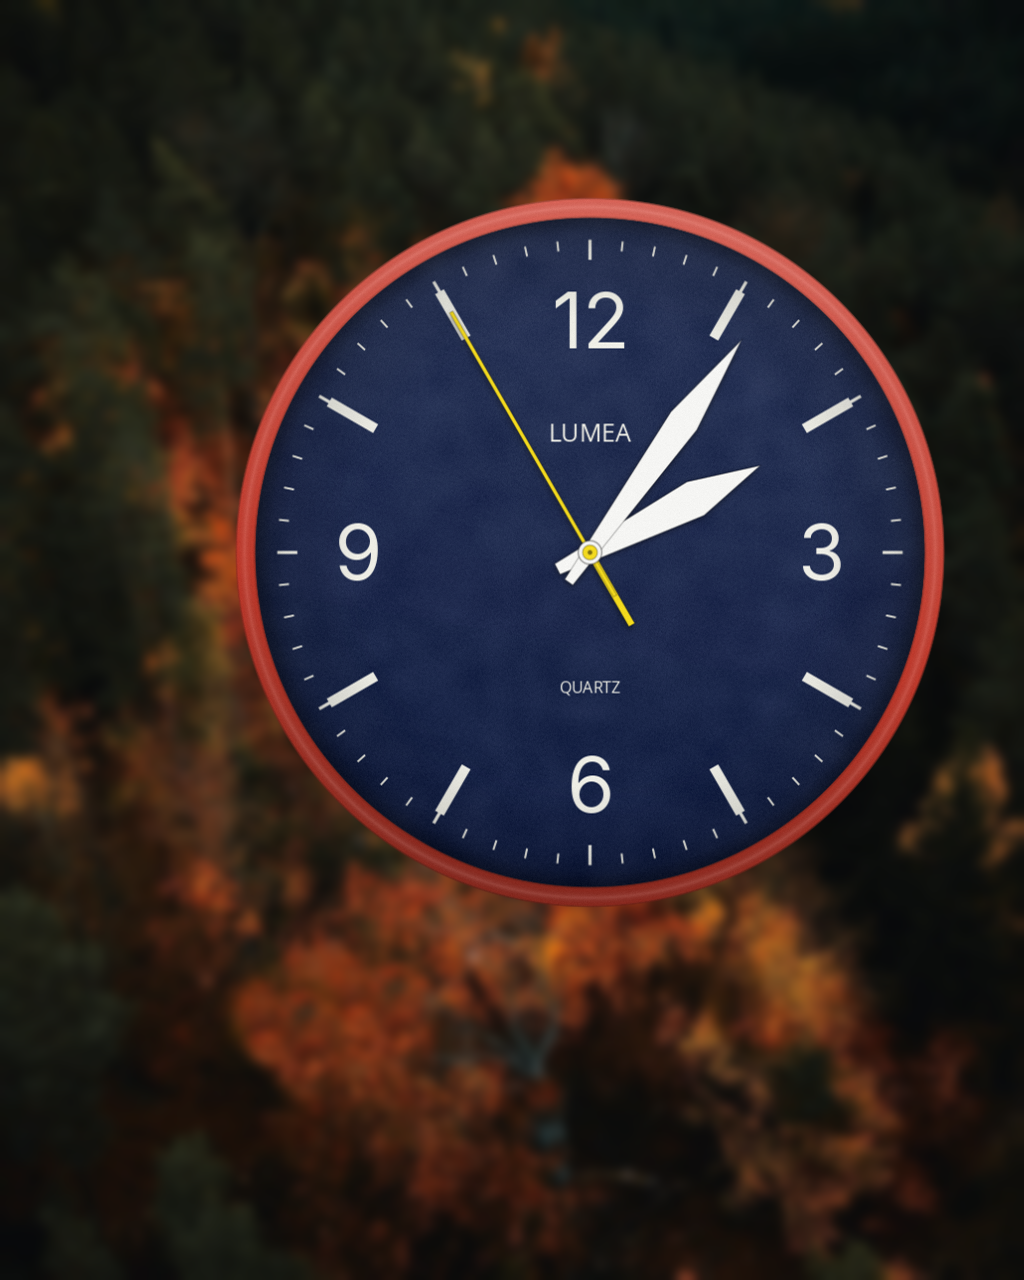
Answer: h=2 m=5 s=55
